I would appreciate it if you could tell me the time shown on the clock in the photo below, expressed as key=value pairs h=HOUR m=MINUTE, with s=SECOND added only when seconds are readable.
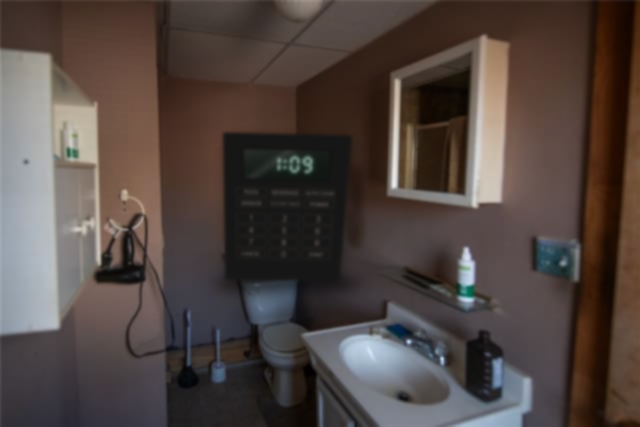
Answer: h=1 m=9
